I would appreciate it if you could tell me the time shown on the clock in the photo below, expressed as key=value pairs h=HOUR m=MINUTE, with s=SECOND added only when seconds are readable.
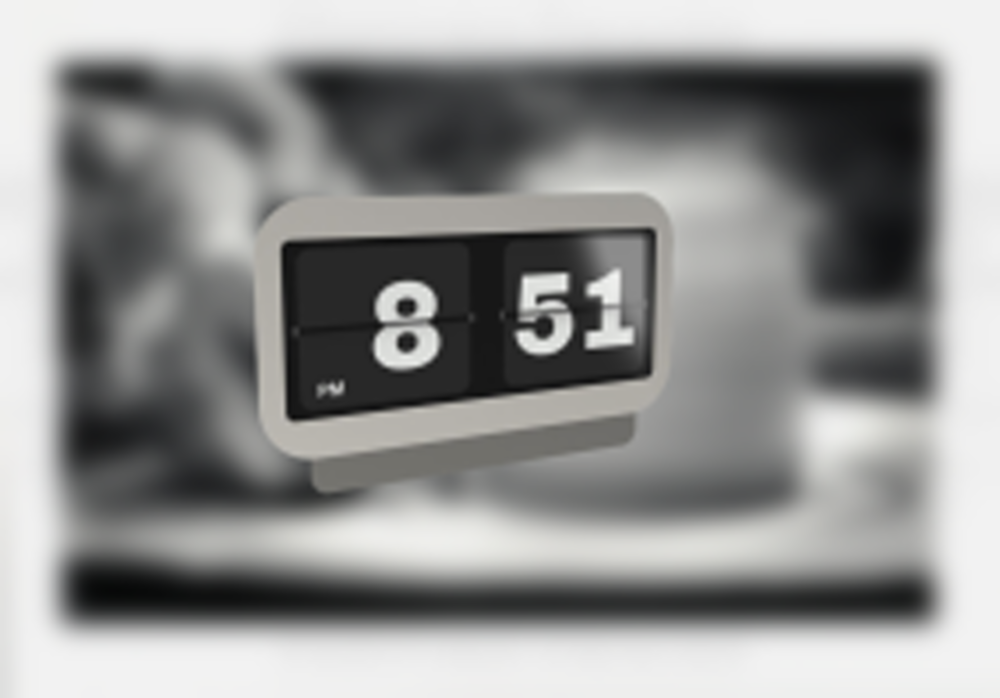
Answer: h=8 m=51
